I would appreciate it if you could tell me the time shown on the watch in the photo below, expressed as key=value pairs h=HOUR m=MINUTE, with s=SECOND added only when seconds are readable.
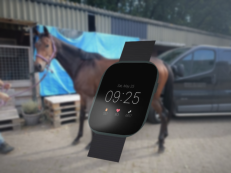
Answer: h=9 m=25
